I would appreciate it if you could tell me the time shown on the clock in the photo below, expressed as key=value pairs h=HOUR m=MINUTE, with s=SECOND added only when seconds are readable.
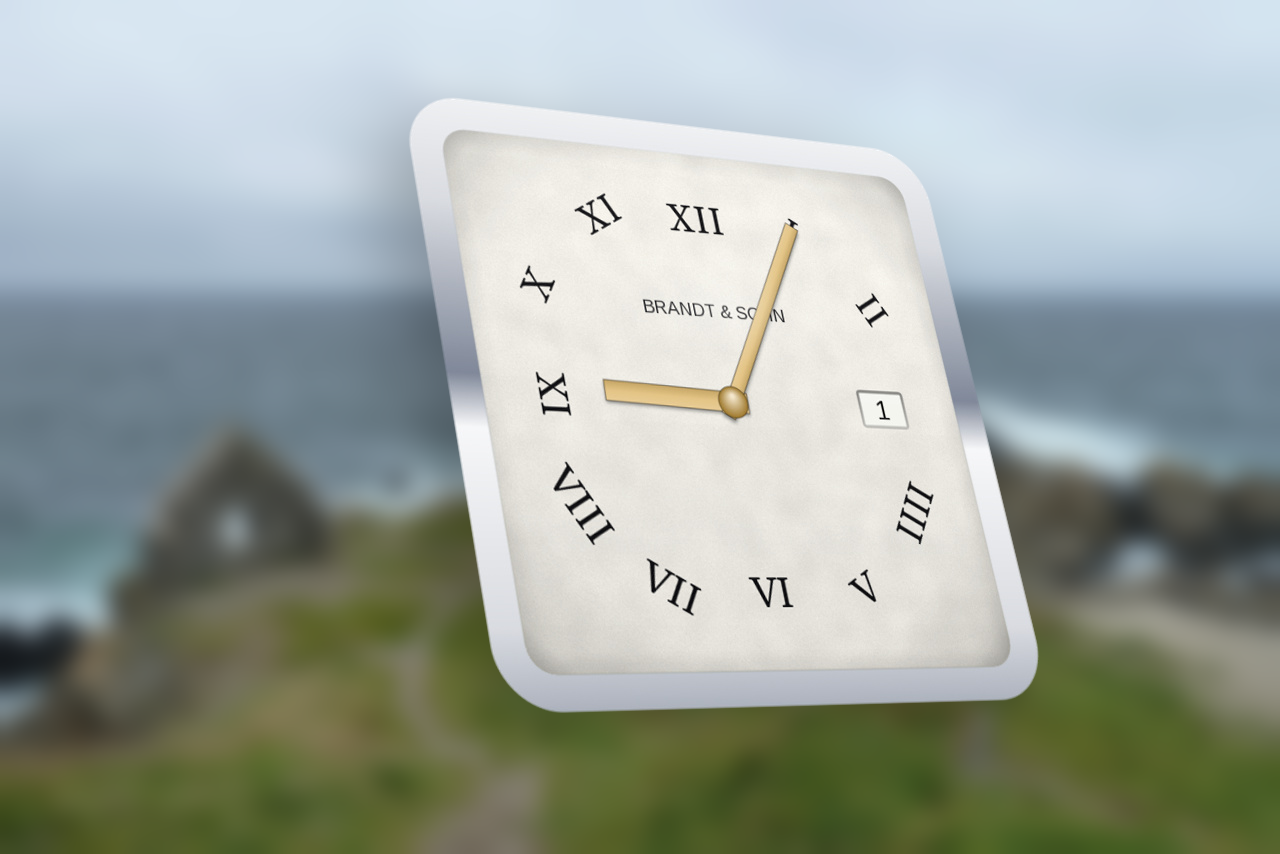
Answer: h=9 m=5
